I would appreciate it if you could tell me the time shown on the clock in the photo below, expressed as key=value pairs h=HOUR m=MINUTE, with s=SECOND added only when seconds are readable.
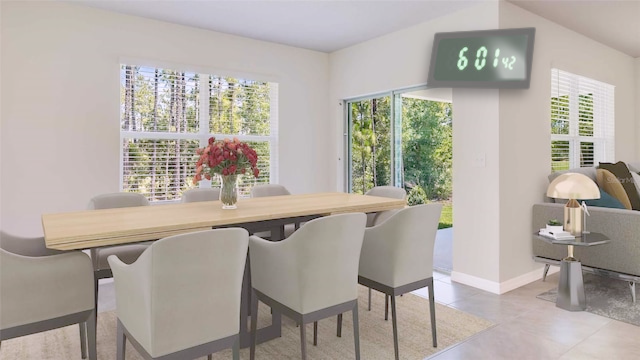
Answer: h=6 m=1 s=42
